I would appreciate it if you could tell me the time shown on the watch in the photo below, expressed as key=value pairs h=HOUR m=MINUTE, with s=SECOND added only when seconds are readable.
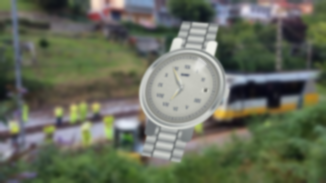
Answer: h=6 m=54
